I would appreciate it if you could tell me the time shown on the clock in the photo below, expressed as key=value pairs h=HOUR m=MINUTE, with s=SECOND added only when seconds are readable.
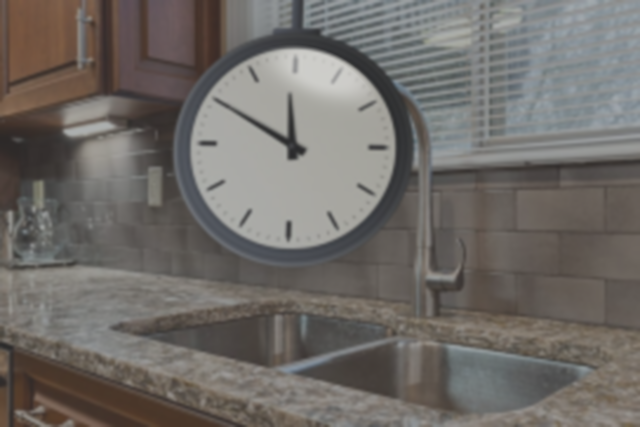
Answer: h=11 m=50
